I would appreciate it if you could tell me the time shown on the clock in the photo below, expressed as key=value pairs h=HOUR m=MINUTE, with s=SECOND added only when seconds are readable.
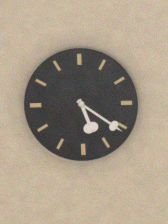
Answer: h=5 m=21
